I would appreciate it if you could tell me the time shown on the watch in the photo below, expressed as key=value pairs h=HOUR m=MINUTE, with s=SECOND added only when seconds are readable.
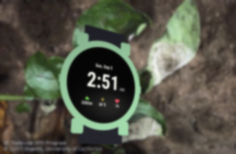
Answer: h=2 m=51
